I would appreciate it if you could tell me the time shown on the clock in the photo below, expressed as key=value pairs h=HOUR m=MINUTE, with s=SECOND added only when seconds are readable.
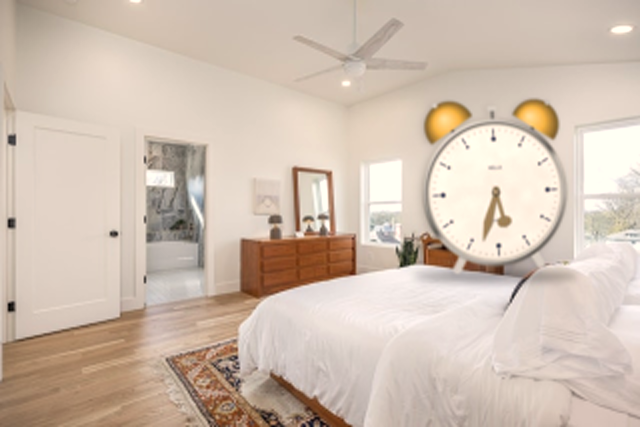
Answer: h=5 m=33
